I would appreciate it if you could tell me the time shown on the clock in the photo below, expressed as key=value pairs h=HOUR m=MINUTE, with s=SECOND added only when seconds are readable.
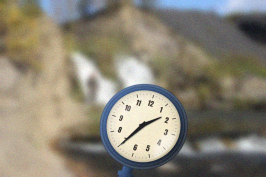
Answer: h=1 m=35
